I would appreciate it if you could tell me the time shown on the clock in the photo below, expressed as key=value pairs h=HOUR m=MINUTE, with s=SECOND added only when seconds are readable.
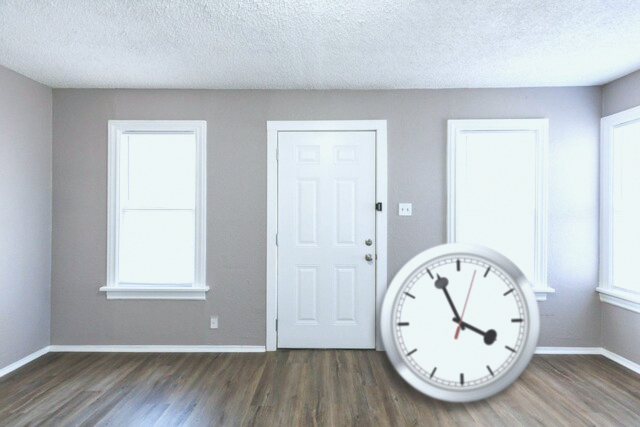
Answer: h=3 m=56 s=3
